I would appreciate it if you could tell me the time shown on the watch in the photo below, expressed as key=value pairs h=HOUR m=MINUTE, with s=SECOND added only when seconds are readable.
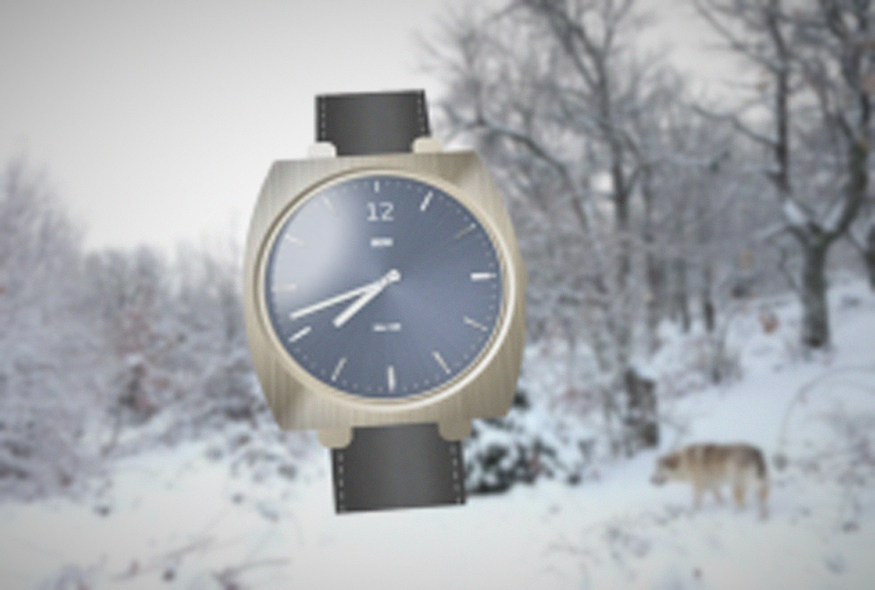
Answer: h=7 m=42
